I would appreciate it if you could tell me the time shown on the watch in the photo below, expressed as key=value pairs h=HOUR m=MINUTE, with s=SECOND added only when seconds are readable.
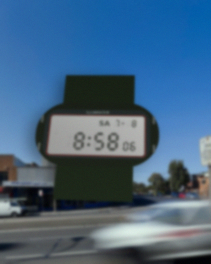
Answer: h=8 m=58
